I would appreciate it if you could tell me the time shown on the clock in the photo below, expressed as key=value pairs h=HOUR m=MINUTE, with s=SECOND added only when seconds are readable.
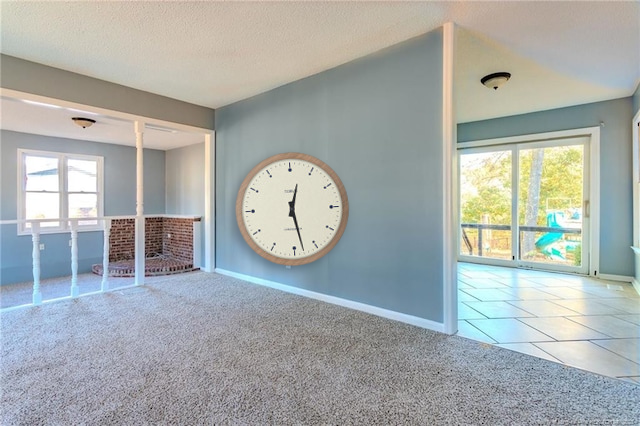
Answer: h=12 m=28
